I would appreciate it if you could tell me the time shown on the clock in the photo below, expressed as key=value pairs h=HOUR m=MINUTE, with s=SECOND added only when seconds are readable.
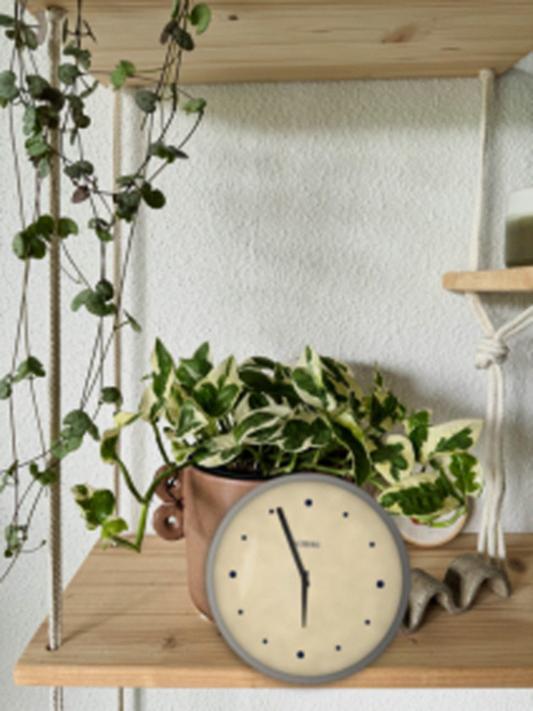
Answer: h=5 m=56
